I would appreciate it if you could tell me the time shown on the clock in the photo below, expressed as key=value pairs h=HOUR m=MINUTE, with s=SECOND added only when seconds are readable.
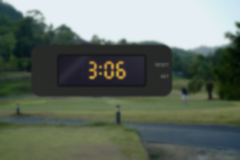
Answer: h=3 m=6
